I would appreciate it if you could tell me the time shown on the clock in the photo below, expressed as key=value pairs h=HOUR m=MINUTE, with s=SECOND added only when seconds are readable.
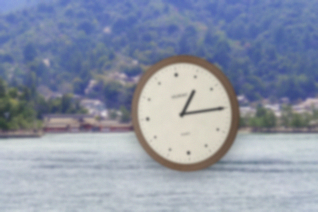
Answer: h=1 m=15
